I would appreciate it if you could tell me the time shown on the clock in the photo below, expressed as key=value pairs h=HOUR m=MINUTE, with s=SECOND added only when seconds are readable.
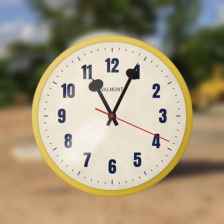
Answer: h=11 m=4 s=19
